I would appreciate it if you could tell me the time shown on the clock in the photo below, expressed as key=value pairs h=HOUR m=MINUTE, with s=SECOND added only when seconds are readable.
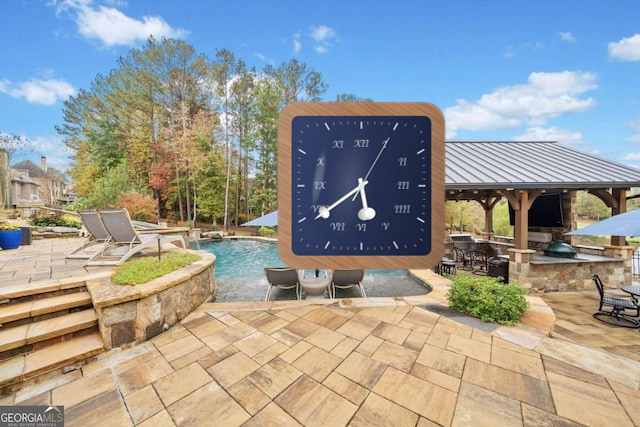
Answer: h=5 m=39 s=5
